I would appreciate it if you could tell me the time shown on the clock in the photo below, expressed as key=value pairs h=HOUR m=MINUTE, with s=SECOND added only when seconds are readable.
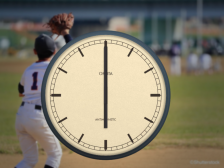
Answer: h=6 m=0
